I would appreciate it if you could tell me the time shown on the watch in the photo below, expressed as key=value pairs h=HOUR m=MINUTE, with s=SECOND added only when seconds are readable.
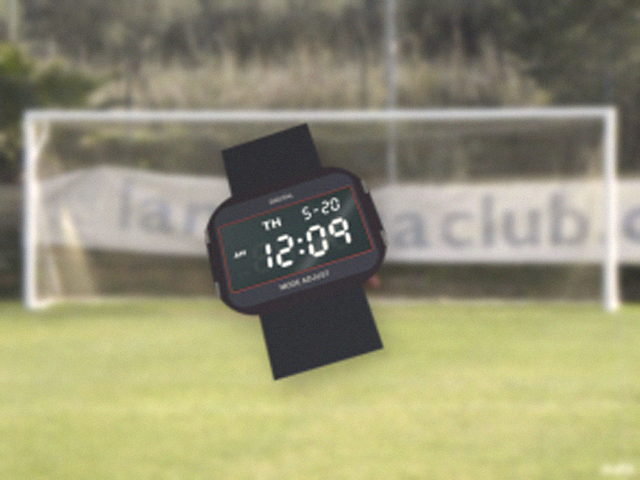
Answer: h=12 m=9
